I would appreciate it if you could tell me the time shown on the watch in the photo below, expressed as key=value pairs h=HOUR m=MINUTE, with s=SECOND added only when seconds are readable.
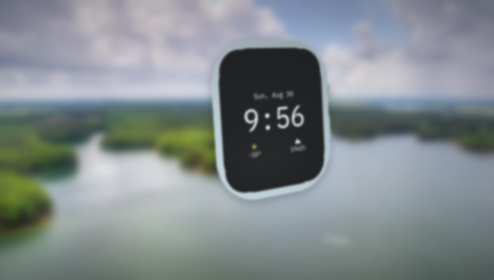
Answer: h=9 m=56
